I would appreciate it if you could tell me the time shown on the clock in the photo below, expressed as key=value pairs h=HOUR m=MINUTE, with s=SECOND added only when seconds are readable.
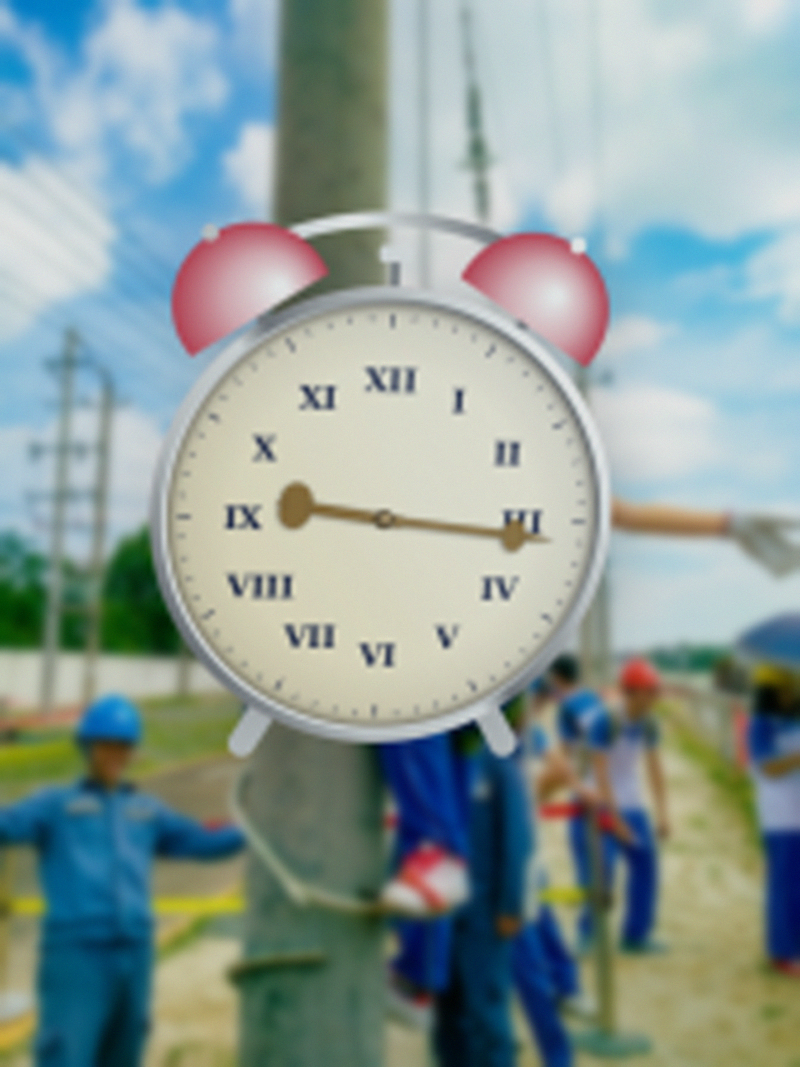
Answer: h=9 m=16
